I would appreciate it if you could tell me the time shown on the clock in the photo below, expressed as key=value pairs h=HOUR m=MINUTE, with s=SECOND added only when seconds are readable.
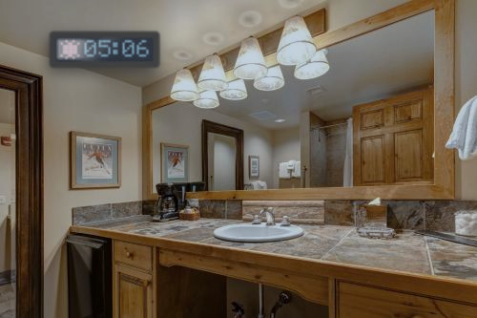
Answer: h=5 m=6
